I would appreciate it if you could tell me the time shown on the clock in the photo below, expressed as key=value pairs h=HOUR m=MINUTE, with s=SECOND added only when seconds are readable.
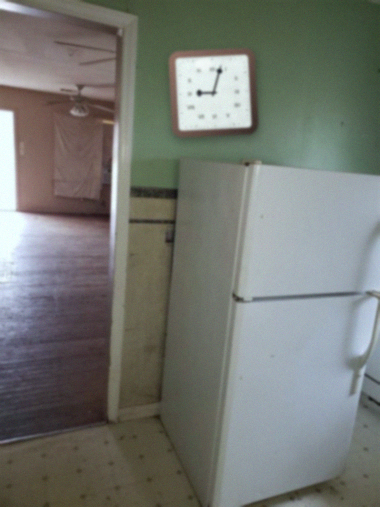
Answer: h=9 m=3
